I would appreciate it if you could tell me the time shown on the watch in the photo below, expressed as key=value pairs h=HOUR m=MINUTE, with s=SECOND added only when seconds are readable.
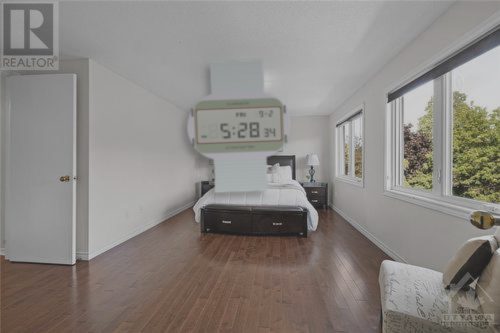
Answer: h=5 m=28
